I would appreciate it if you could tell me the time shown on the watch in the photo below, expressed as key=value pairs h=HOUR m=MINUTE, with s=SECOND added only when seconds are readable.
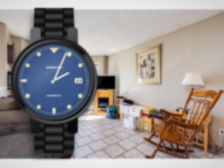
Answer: h=2 m=4
